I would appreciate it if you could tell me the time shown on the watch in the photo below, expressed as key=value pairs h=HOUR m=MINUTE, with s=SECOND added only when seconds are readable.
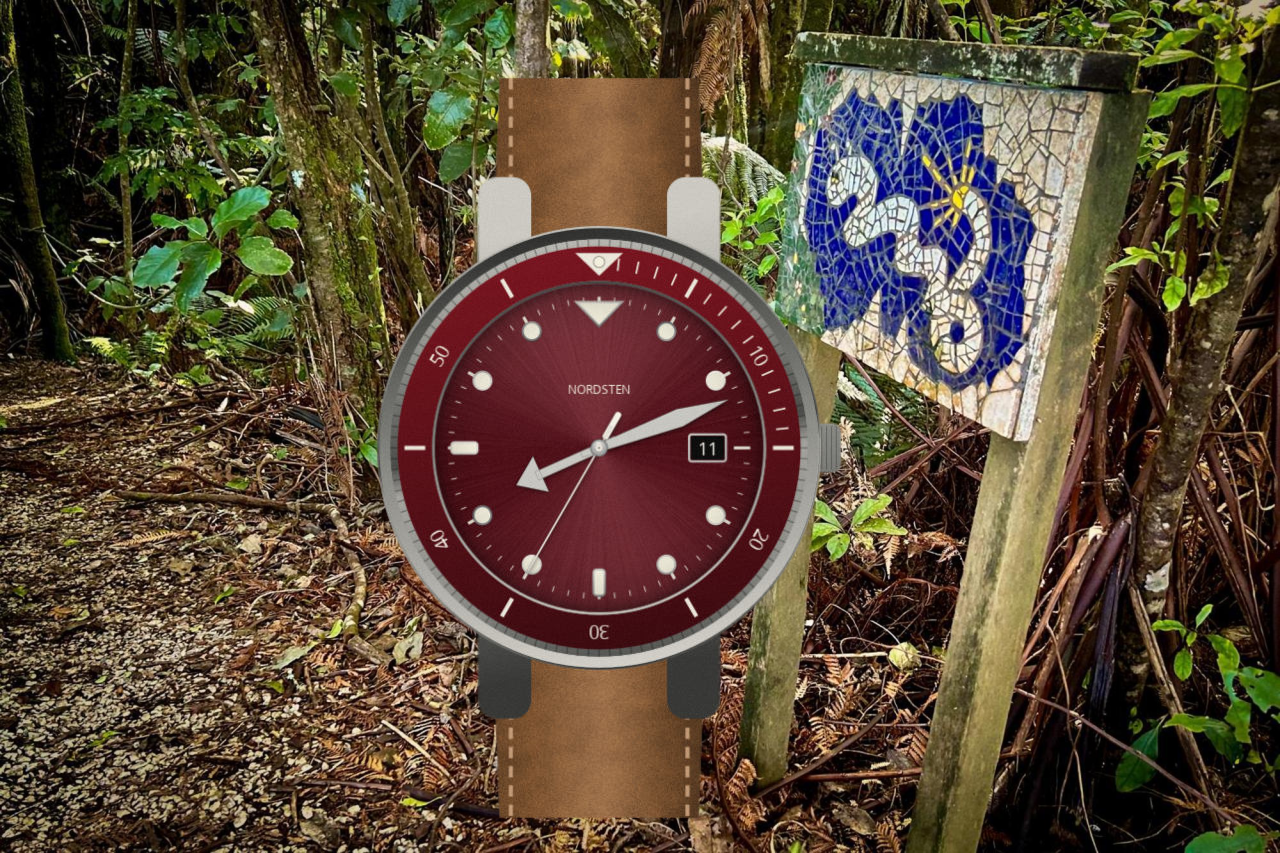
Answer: h=8 m=11 s=35
